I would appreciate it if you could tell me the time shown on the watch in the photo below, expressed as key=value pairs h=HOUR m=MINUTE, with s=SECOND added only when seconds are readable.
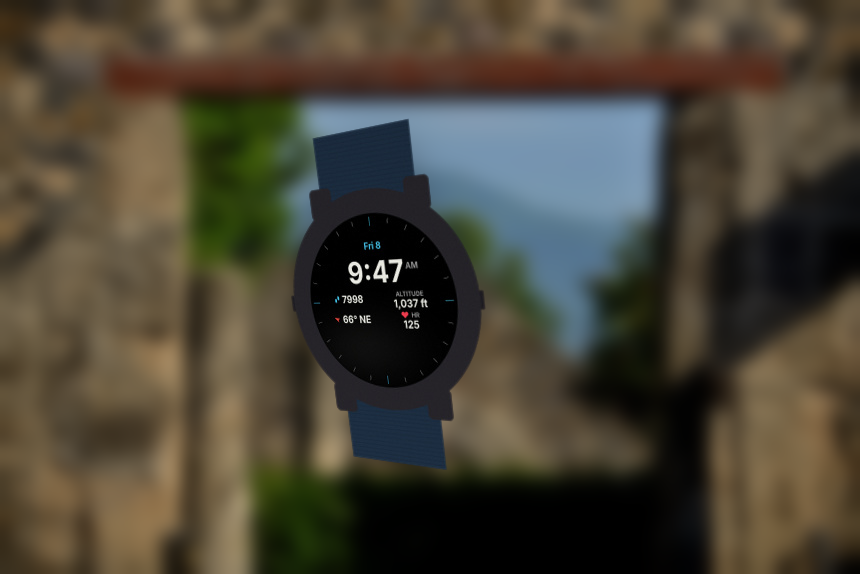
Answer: h=9 m=47
